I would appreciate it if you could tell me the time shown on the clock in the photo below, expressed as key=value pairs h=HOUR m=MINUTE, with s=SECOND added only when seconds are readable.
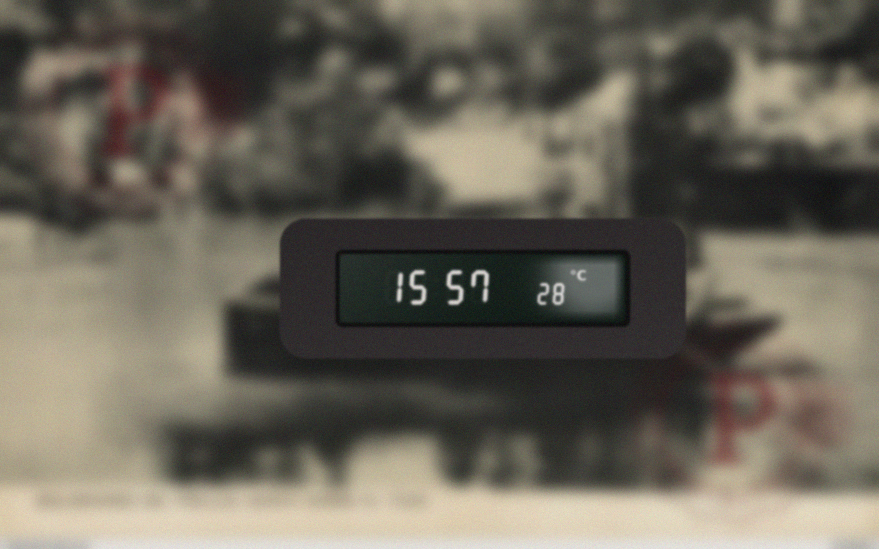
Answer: h=15 m=57
